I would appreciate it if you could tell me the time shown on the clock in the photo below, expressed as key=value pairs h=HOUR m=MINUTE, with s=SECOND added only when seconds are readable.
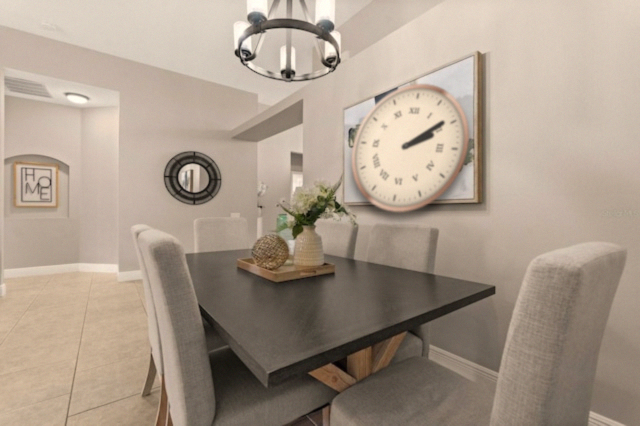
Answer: h=2 m=9
